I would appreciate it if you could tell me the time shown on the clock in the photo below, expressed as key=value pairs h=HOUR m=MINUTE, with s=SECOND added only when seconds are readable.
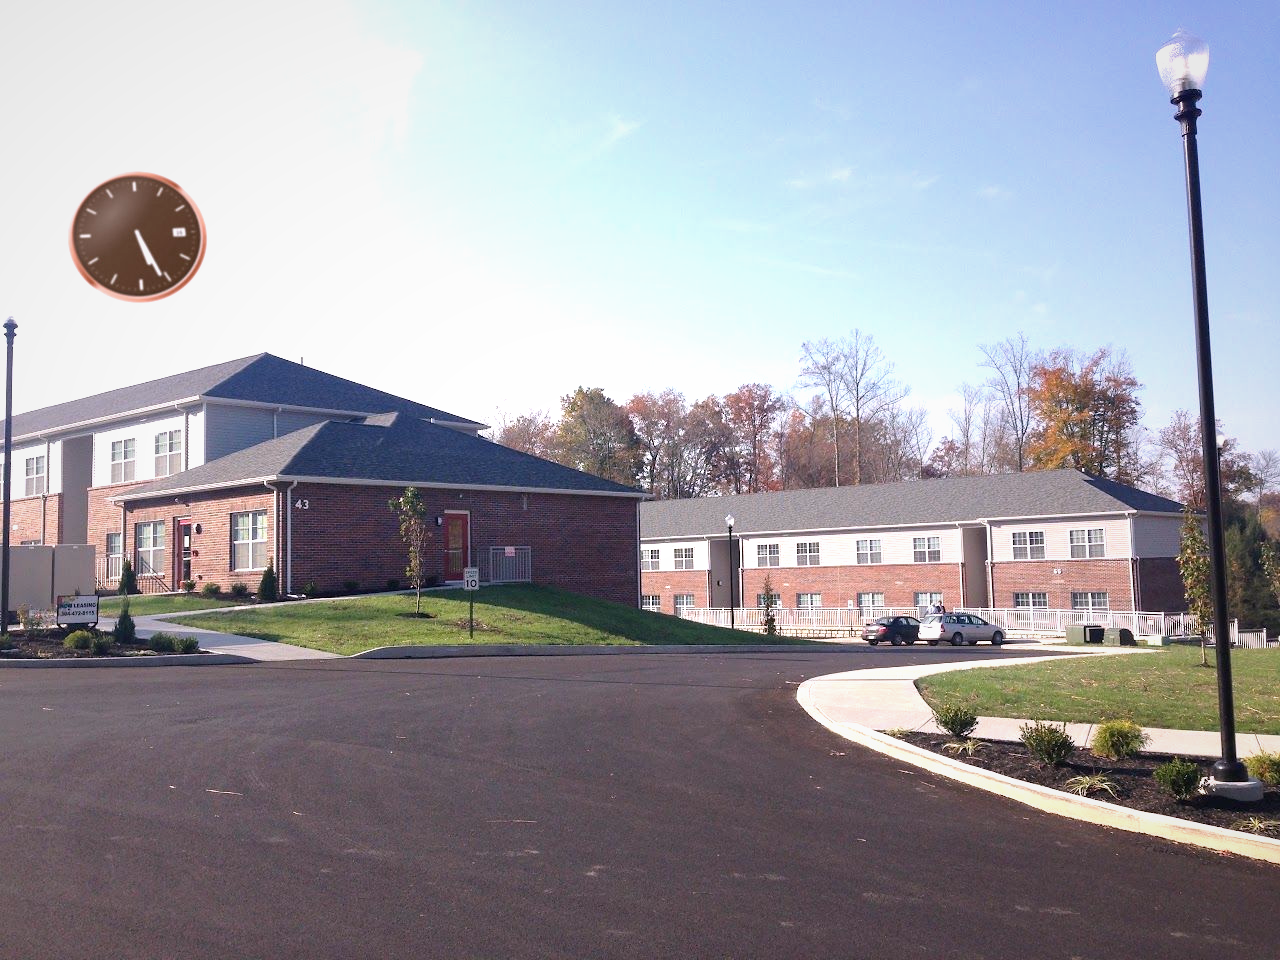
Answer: h=5 m=26
